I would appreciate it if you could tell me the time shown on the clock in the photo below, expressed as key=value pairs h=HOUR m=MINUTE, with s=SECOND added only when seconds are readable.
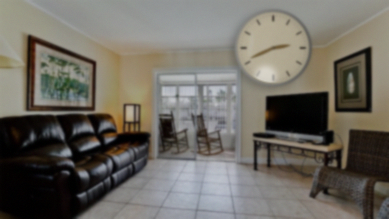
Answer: h=2 m=41
